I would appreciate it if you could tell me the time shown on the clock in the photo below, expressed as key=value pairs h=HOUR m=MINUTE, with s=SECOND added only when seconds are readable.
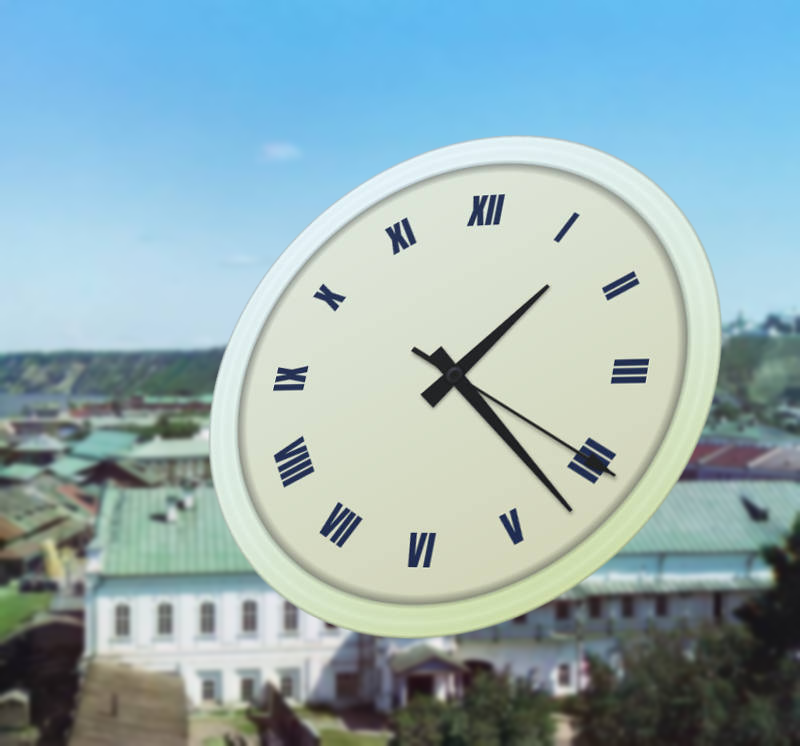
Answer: h=1 m=22 s=20
